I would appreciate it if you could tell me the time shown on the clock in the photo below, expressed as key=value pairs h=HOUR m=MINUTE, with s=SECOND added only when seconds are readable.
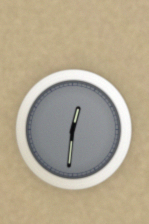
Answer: h=12 m=31
